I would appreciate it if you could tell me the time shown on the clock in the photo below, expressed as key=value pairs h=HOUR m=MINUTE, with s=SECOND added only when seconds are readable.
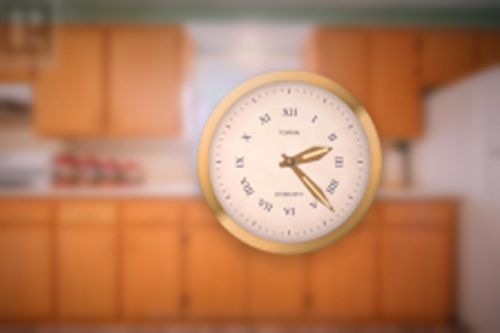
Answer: h=2 m=23
